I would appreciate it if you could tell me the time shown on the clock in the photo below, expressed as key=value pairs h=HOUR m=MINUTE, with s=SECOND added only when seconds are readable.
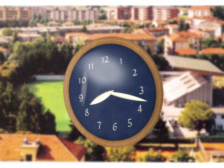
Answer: h=8 m=18
